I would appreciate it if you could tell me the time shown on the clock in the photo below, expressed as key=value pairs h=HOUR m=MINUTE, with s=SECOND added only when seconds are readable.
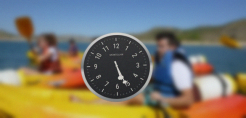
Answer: h=5 m=26
